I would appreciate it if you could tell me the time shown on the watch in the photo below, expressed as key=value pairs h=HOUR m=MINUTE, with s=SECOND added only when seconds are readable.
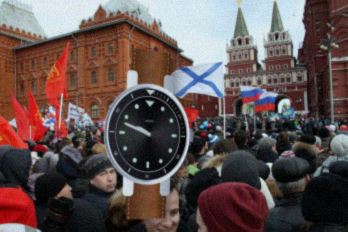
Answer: h=9 m=48
